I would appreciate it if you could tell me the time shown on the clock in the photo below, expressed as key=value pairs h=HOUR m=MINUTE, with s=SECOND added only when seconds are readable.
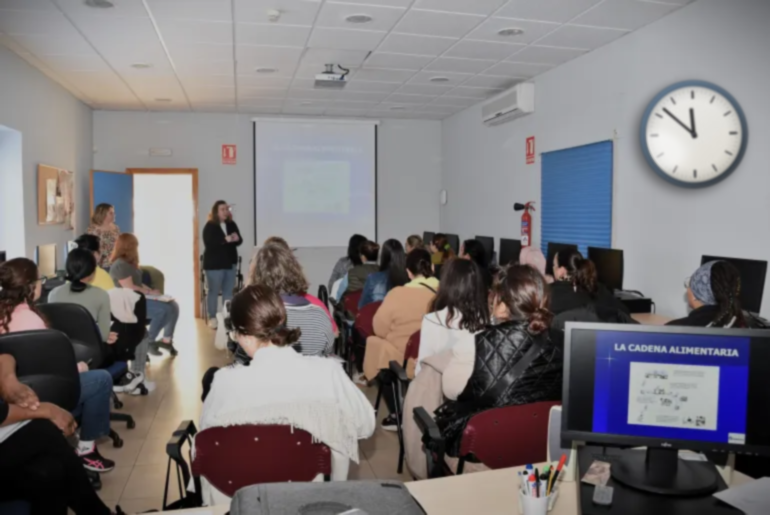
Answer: h=11 m=52
